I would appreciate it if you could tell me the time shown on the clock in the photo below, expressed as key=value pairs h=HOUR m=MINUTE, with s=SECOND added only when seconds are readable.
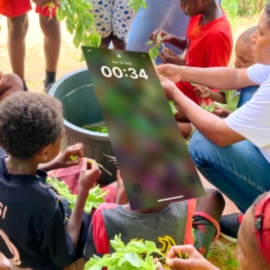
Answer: h=0 m=34
